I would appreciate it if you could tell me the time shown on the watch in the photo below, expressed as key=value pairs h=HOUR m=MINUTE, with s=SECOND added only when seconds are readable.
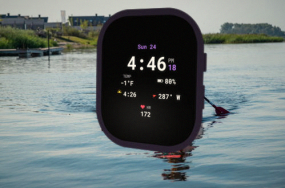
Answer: h=4 m=46 s=18
